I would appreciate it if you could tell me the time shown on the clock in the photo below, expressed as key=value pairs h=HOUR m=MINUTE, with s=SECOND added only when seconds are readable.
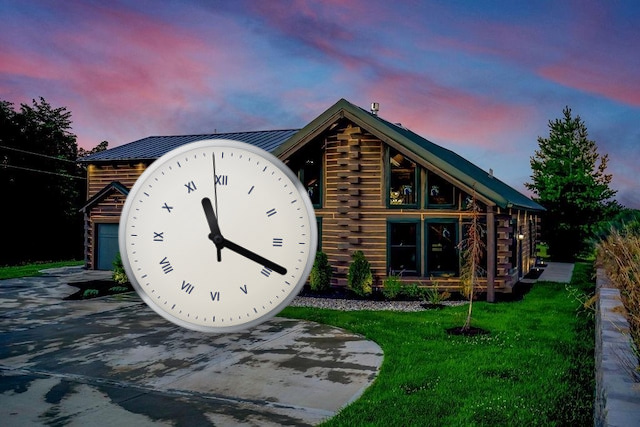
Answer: h=11 m=18 s=59
